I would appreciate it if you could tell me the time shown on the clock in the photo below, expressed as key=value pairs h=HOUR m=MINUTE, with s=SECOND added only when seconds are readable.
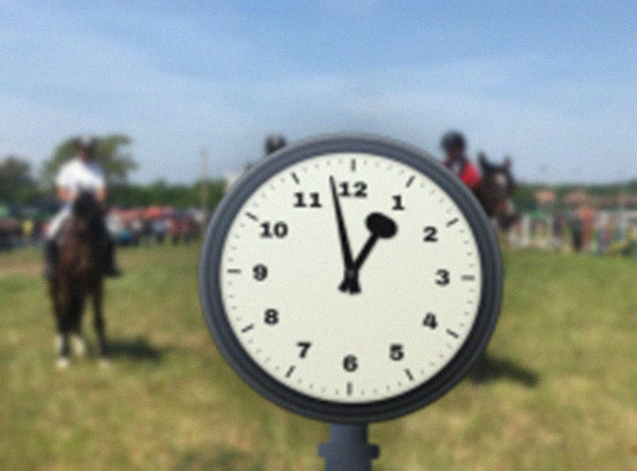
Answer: h=12 m=58
